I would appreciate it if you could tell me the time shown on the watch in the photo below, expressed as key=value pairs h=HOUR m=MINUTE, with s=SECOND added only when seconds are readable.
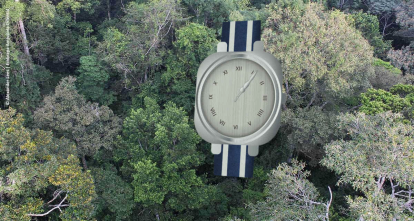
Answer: h=1 m=6
